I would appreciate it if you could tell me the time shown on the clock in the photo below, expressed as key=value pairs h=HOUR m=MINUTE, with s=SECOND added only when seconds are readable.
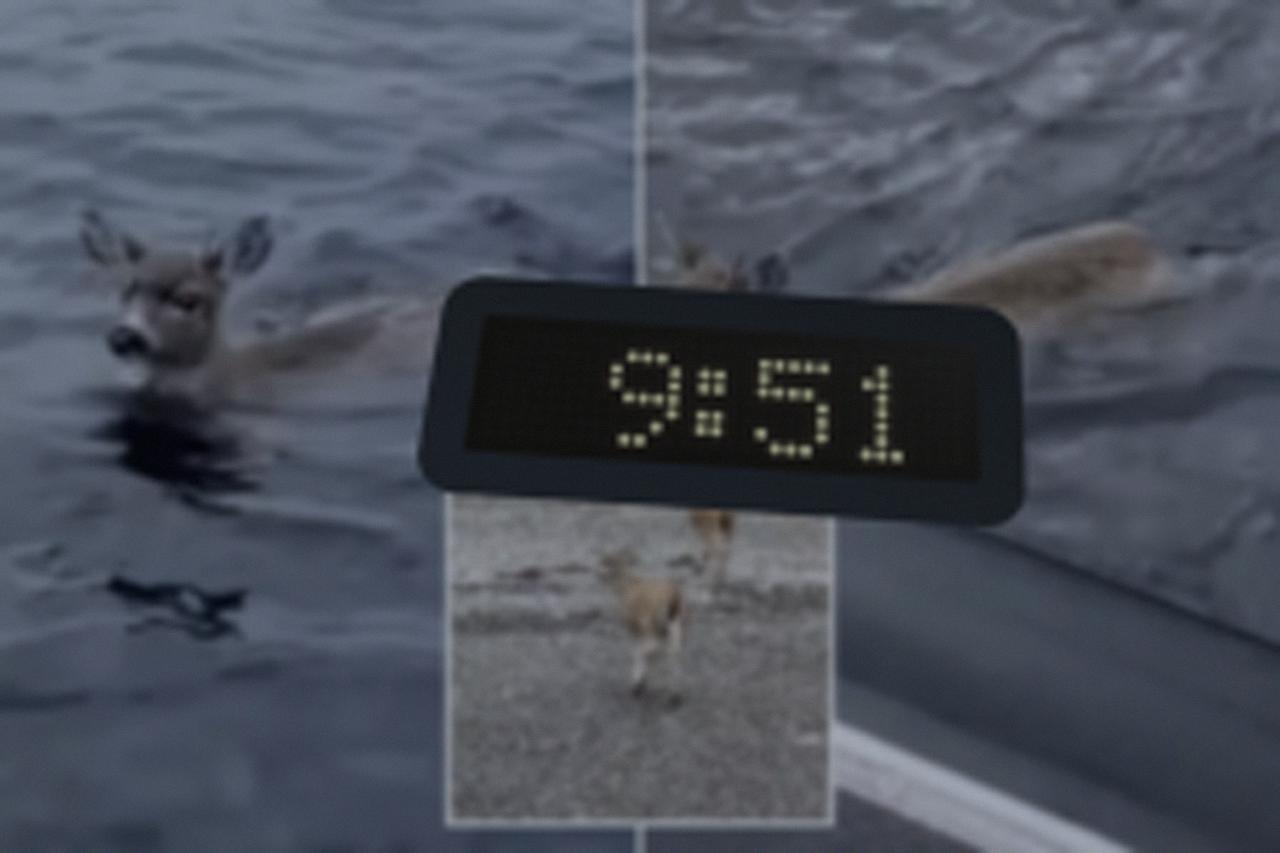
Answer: h=9 m=51
